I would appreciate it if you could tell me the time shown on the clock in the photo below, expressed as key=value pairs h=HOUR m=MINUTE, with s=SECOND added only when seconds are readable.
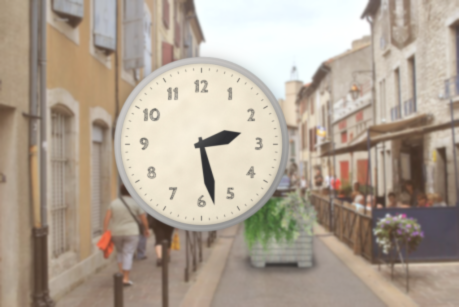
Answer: h=2 m=28
